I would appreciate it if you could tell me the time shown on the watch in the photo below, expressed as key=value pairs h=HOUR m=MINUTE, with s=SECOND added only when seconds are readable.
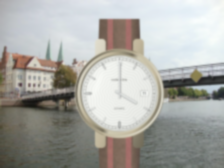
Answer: h=4 m=0
